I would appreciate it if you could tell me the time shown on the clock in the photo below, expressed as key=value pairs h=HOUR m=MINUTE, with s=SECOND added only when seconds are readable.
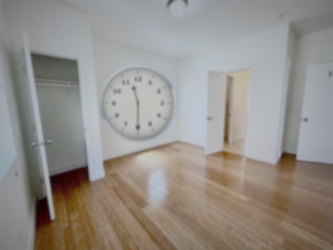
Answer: h=11 m=30
